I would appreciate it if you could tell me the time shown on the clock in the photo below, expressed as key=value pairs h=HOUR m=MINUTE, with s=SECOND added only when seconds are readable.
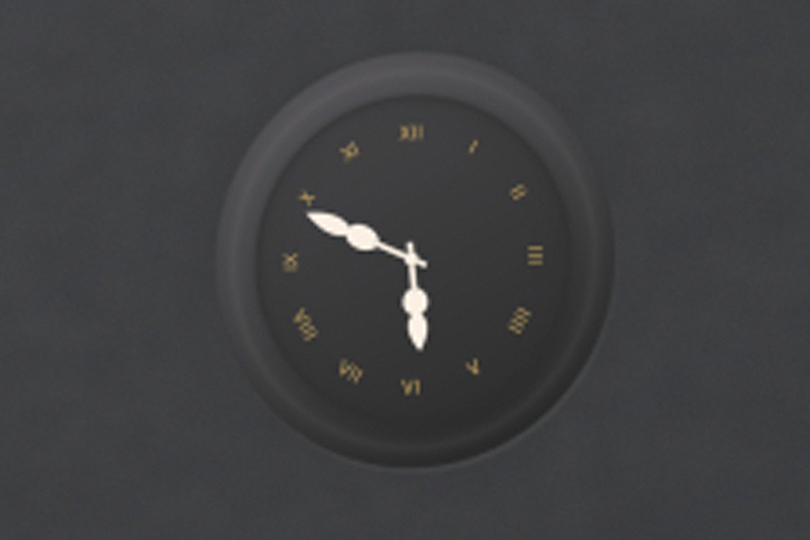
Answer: h=5 m=49
